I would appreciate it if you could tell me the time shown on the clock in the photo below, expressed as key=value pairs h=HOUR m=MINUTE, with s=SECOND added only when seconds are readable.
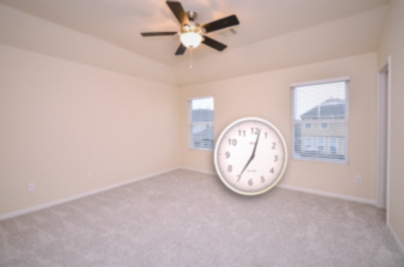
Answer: h=7 m=2
